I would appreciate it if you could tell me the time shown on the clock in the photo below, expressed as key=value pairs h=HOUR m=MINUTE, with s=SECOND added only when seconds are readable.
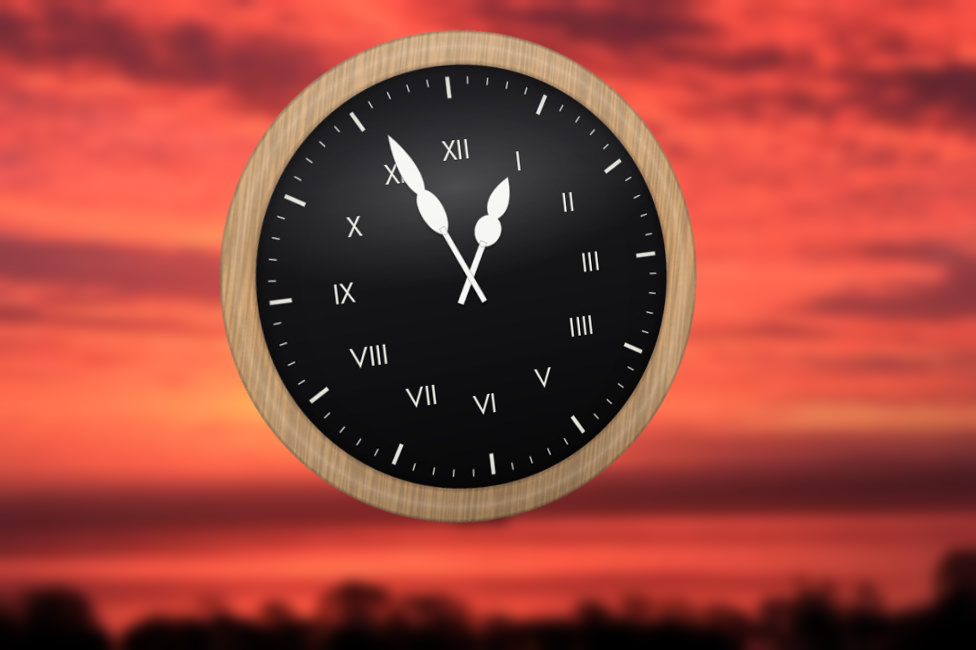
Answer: h=12 m=56
